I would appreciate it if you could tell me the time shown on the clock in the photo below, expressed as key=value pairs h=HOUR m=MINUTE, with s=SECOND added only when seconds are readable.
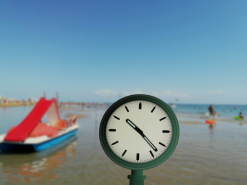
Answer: h=10 m=23
